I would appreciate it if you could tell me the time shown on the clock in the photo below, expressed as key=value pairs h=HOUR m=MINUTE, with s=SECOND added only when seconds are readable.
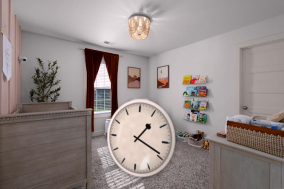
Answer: h=1 m=19
